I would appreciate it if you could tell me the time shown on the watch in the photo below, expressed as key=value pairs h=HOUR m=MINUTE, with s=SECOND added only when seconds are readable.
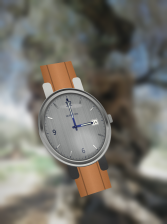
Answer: h=3 m=0
